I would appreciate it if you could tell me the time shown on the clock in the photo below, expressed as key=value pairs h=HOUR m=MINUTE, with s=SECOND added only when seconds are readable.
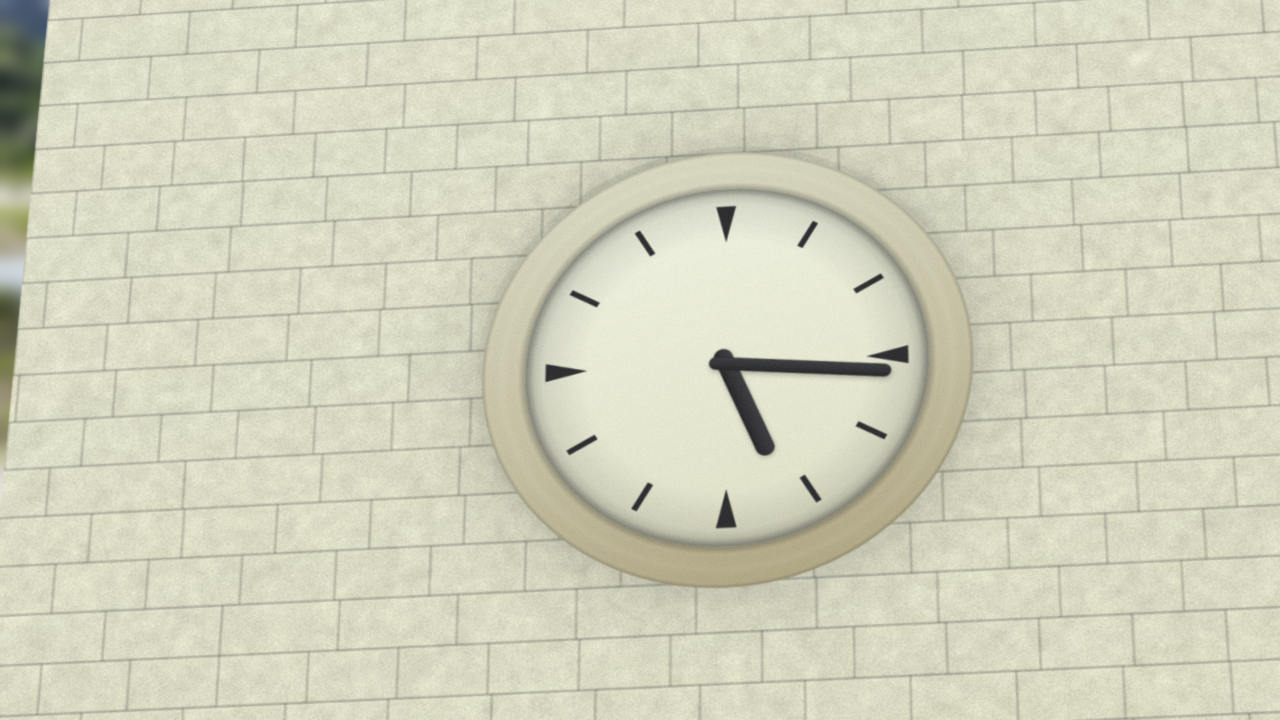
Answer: h=5 m=16
